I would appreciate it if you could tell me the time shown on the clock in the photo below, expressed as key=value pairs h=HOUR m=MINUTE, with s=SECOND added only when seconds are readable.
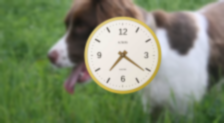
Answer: h=7 m=21
